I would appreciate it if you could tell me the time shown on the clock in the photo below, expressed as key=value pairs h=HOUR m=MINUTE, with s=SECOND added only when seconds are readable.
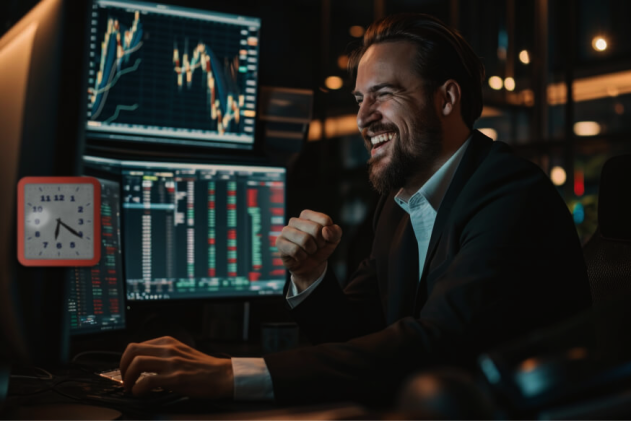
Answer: h=6 m=21
